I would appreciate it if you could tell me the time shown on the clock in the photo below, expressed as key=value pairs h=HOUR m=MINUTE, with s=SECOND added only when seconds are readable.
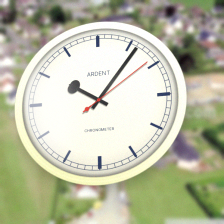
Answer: h=10 m=6 s=9
